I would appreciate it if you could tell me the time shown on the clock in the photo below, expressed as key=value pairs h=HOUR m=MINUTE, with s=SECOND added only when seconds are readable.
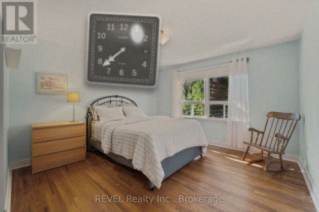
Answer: h=7 m=38
